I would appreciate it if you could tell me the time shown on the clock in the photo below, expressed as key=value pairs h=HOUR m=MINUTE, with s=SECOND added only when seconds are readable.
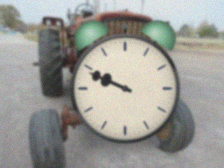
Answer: h=9 m=49
